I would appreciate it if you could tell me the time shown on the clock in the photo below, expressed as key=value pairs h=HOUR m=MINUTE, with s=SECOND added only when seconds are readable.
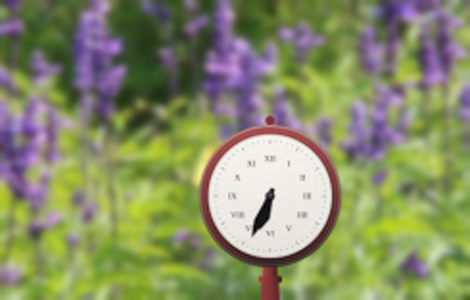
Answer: h=6 m=34
